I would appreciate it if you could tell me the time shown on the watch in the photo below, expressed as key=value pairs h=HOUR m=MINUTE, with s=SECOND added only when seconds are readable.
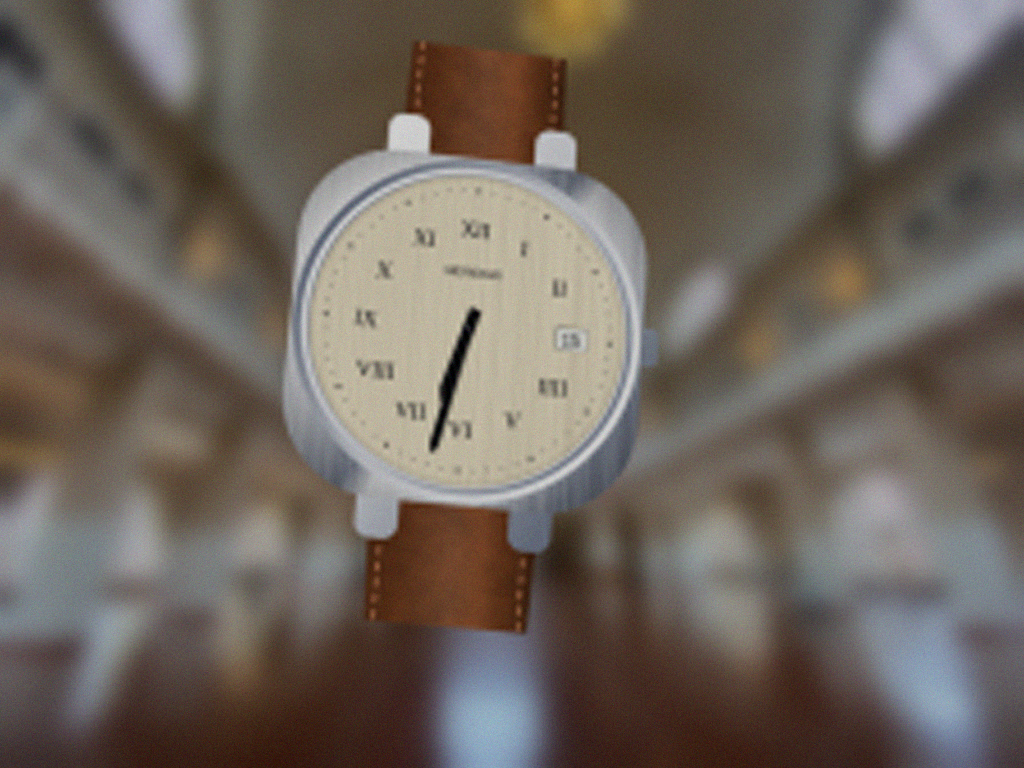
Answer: h=6 m=32
